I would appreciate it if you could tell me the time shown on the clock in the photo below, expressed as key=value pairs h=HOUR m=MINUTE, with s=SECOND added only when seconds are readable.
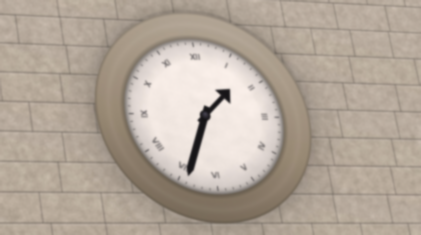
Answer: h=1 m=34
